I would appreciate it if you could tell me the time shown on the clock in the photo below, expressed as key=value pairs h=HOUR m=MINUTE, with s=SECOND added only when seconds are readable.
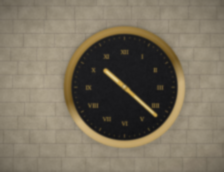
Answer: h=10 m=22
